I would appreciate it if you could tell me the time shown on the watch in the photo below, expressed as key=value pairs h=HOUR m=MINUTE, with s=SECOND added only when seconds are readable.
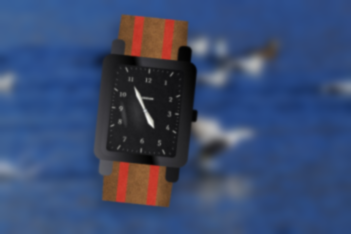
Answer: h=4 m=55
